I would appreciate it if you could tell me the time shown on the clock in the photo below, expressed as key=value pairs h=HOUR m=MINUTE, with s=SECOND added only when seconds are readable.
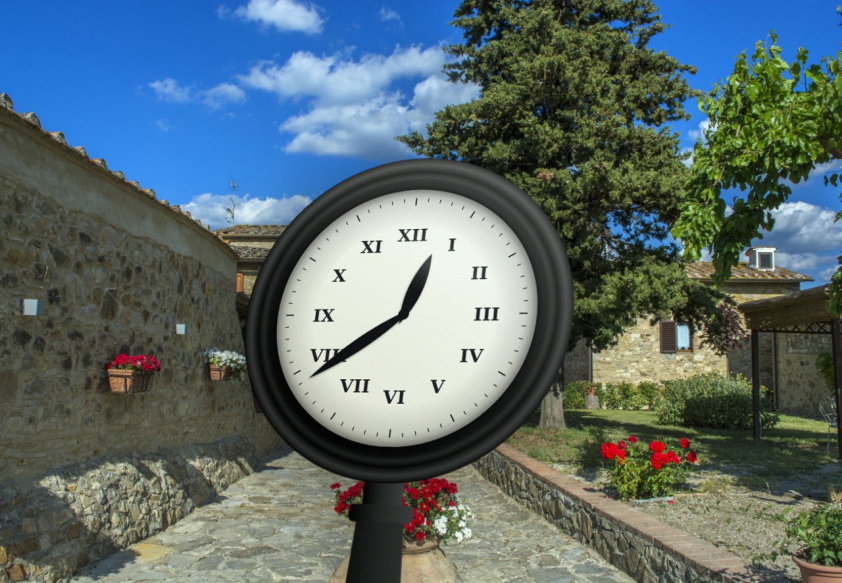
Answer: h=12 m=39
